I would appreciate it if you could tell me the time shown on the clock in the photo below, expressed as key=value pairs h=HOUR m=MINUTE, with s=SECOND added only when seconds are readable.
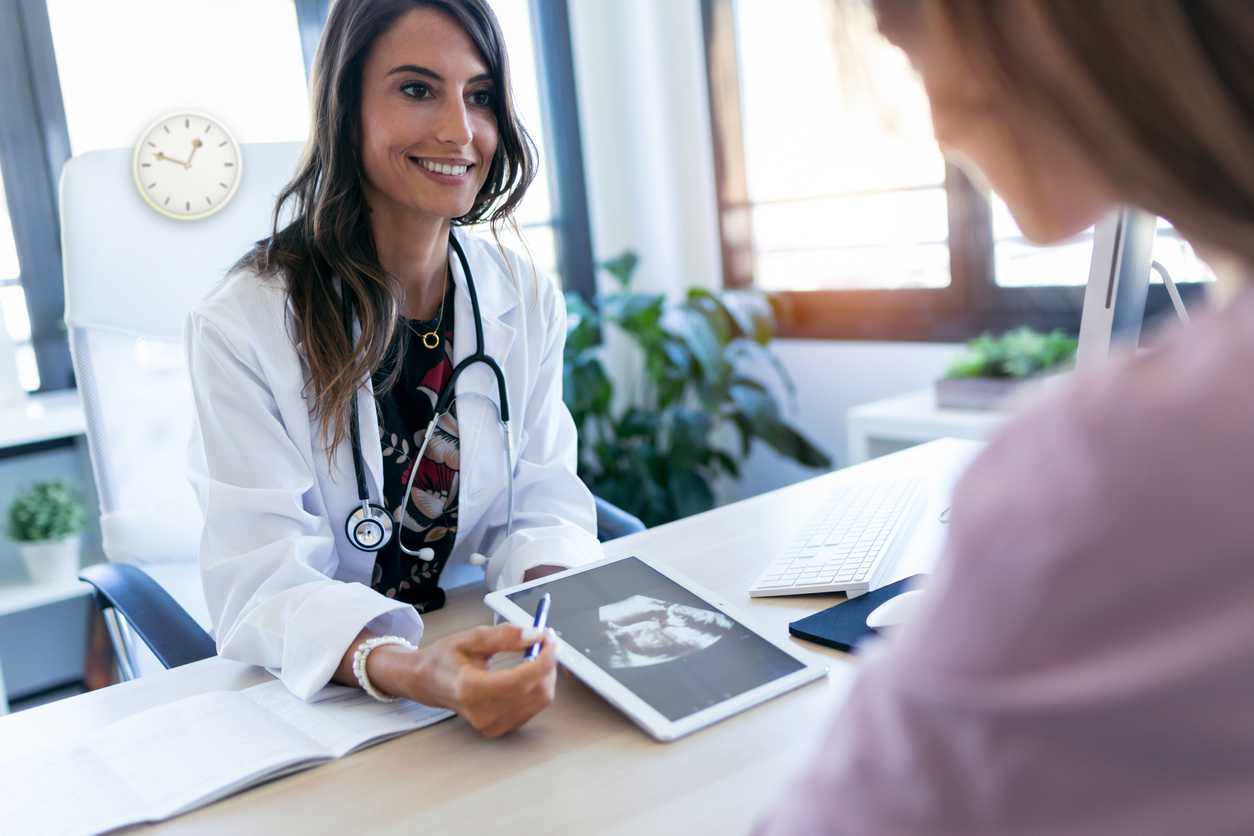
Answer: h=12 m=48
